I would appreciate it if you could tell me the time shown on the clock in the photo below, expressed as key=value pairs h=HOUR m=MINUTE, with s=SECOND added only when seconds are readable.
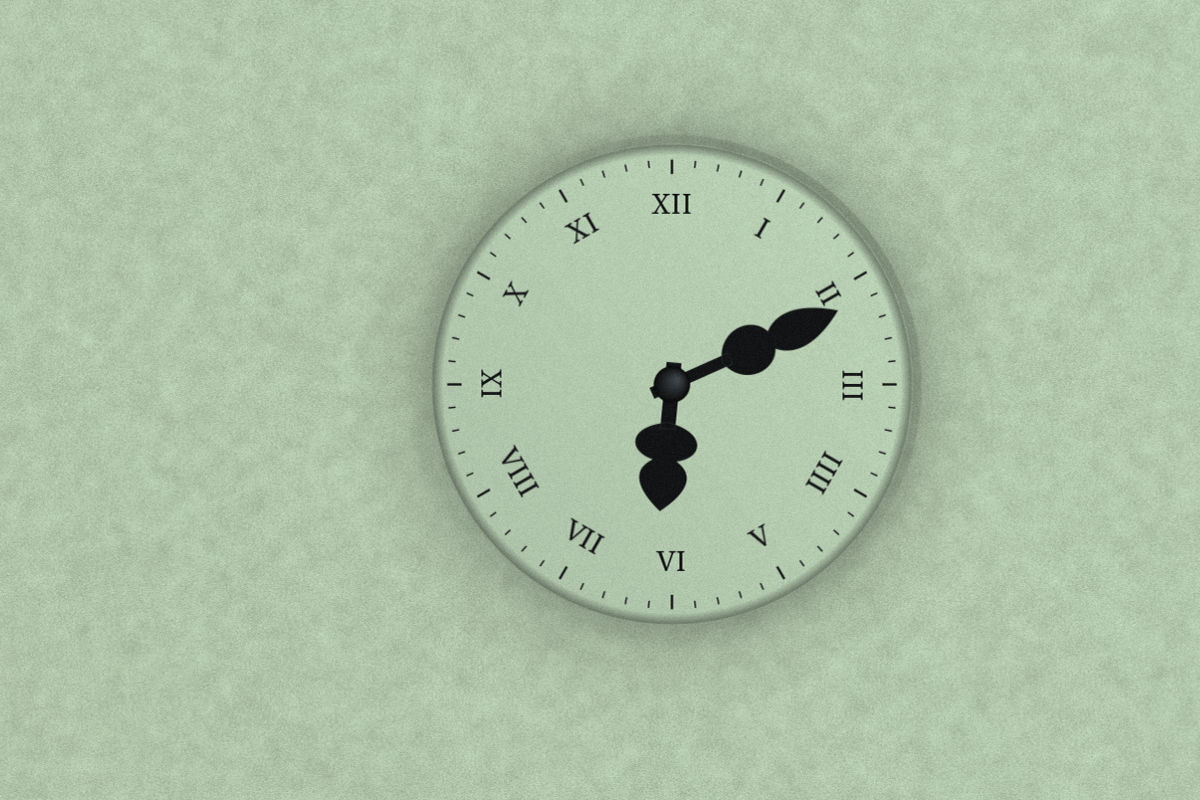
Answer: h=6 m=11
